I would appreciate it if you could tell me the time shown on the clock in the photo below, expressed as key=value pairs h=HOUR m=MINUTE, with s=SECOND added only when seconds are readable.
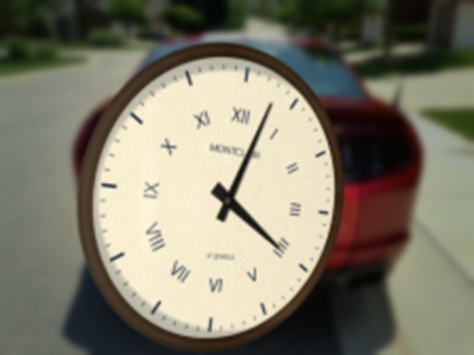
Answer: h=4 m=3
